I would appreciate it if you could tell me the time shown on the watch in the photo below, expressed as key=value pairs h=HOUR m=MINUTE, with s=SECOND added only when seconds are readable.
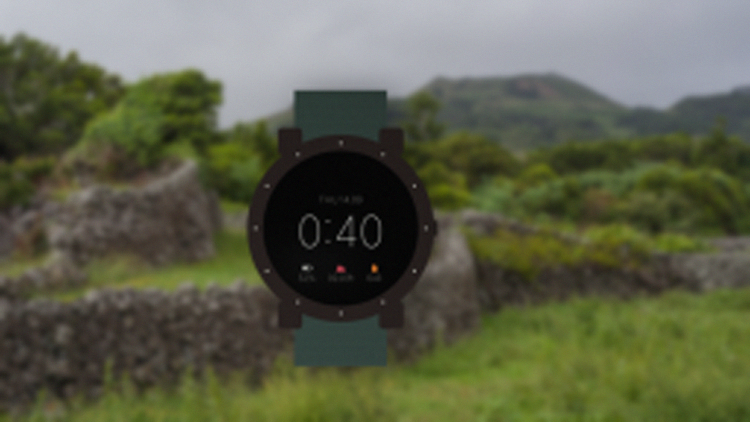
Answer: h=0 m=40
